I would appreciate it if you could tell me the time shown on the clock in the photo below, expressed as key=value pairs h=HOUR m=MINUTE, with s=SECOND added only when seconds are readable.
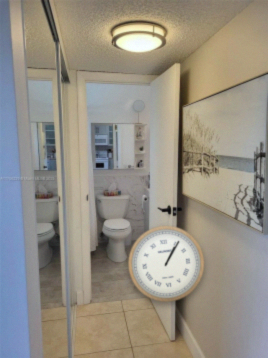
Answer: h=1 m=6
